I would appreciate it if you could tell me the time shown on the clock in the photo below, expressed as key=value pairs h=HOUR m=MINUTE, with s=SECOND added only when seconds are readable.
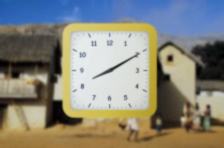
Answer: h=8 m=10
